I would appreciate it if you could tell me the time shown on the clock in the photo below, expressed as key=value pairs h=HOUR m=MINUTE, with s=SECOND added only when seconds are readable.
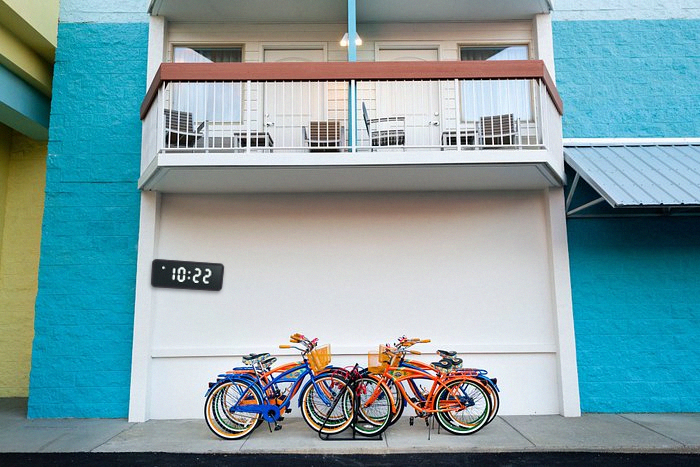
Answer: h=10 m=22
